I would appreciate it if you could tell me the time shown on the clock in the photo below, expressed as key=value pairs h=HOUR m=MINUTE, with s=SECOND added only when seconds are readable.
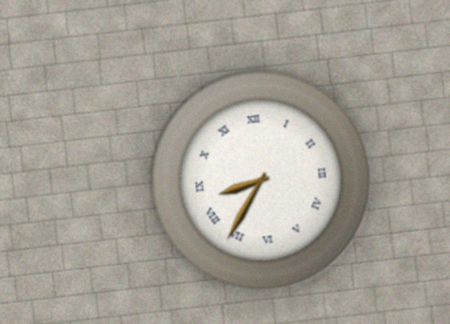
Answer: h=8 m=36
